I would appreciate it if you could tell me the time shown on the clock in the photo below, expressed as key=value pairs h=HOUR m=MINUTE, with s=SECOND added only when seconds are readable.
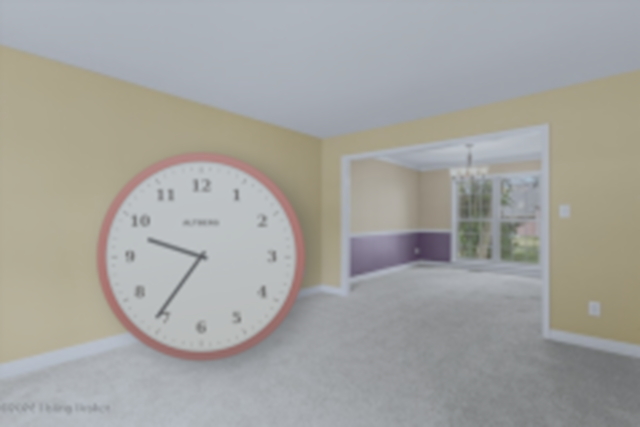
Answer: h=9 m=36
